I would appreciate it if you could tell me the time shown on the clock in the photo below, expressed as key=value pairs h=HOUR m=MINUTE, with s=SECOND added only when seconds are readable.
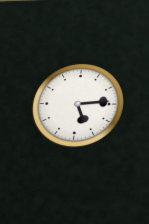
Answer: h=5 m=14
